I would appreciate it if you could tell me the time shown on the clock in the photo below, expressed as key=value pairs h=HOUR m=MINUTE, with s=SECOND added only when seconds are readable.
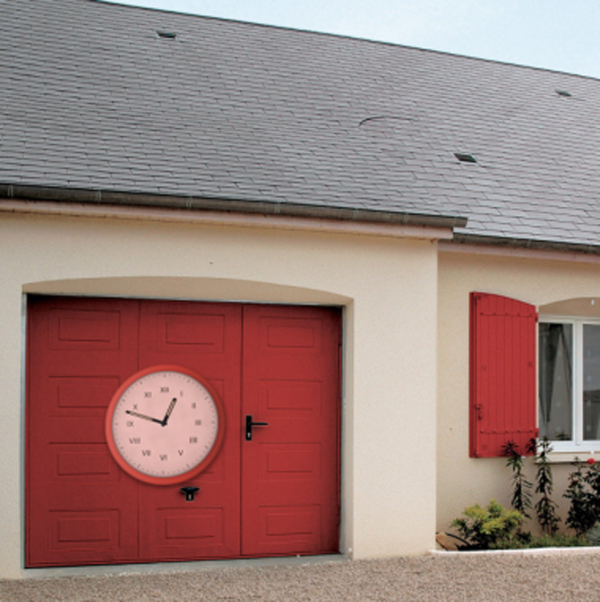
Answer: h=12 m=48
